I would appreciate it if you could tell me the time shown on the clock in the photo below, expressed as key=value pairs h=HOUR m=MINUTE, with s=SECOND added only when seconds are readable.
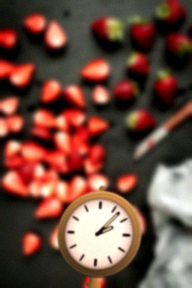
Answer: h=2 m=7
